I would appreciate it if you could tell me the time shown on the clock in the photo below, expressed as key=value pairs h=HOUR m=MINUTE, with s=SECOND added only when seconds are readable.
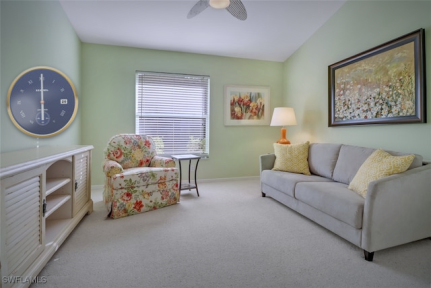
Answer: h=6 m=0
